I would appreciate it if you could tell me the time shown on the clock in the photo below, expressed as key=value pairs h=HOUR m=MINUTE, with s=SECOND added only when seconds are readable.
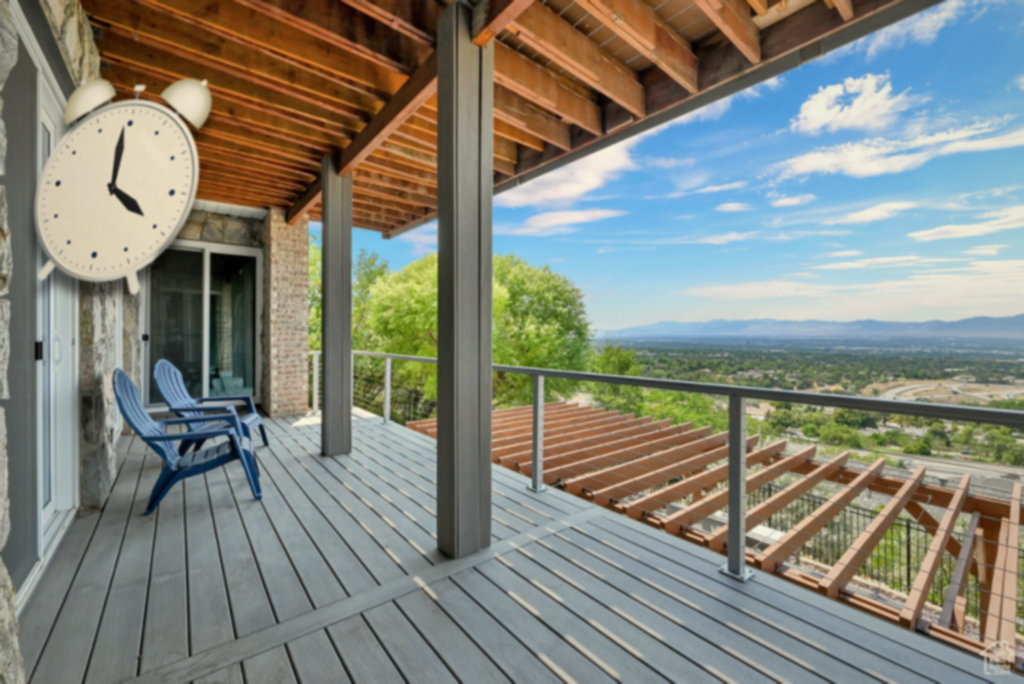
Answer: h=3 m=59
